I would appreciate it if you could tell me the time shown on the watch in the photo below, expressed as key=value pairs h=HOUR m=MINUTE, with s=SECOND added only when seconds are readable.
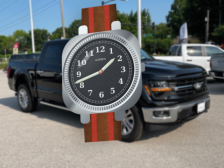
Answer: h=1 m=42
